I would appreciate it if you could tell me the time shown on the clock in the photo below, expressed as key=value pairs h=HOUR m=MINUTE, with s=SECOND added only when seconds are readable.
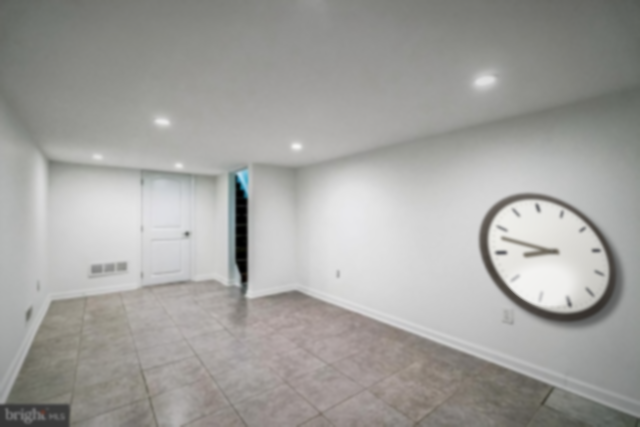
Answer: h=8 m=48
